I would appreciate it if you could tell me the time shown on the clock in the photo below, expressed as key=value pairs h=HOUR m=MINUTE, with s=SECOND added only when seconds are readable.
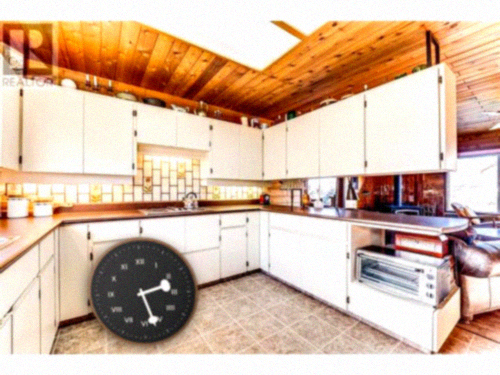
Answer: h=2 m=27
